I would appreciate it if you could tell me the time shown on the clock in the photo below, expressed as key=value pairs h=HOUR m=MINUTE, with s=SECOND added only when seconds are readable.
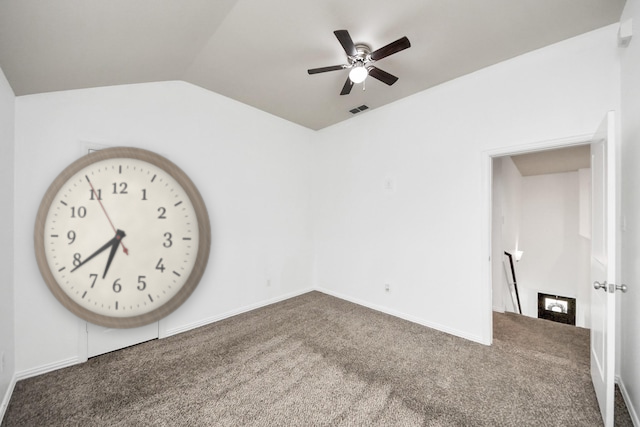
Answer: h=6 m=38 s=55
